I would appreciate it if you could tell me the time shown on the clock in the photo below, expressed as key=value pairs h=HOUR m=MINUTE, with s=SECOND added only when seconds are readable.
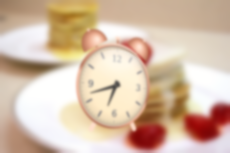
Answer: h=6 m=42
